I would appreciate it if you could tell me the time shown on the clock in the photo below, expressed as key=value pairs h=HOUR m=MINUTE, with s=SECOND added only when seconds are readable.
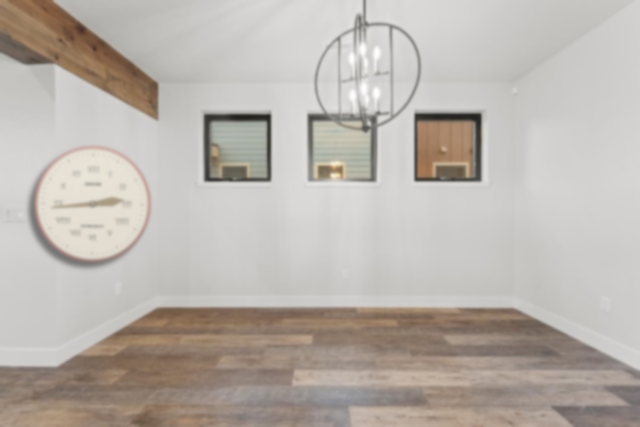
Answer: h=2 m=44
